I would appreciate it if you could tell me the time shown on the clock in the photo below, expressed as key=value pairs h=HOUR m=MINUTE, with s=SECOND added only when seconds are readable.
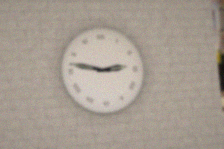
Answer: h=2 m=47
